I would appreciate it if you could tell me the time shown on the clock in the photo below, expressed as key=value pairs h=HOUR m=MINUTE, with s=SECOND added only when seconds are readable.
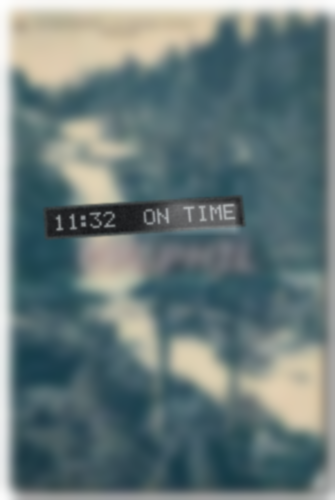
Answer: h=11 m=32
